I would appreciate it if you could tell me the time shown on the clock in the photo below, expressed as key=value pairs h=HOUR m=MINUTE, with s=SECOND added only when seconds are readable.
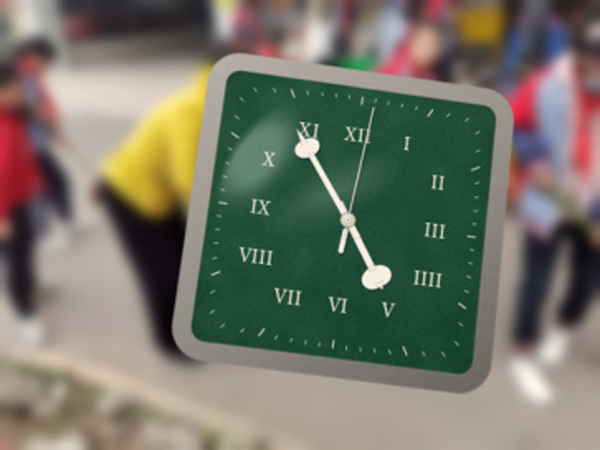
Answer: h=4 m=54 s=1
